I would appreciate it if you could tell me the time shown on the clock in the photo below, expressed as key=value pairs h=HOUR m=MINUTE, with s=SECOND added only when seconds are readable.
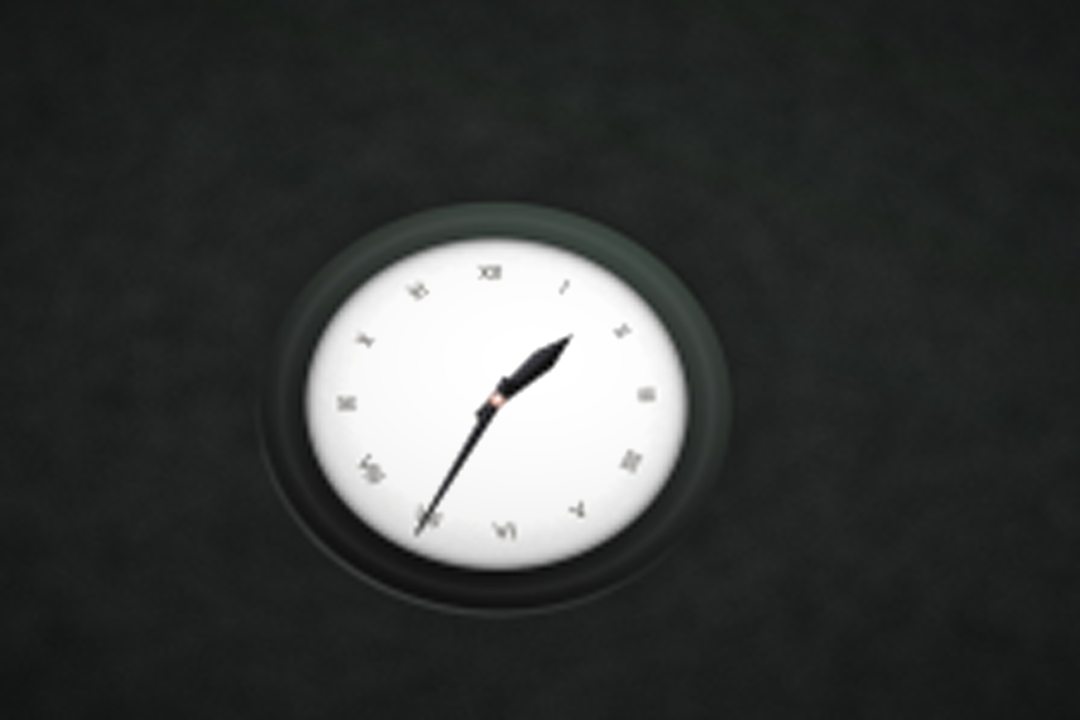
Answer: h=1 m=35
